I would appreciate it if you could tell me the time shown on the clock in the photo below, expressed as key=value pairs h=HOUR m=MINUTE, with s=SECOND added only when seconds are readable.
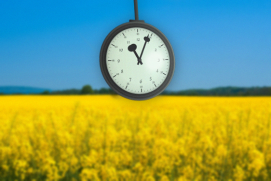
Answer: h=11 m=4
